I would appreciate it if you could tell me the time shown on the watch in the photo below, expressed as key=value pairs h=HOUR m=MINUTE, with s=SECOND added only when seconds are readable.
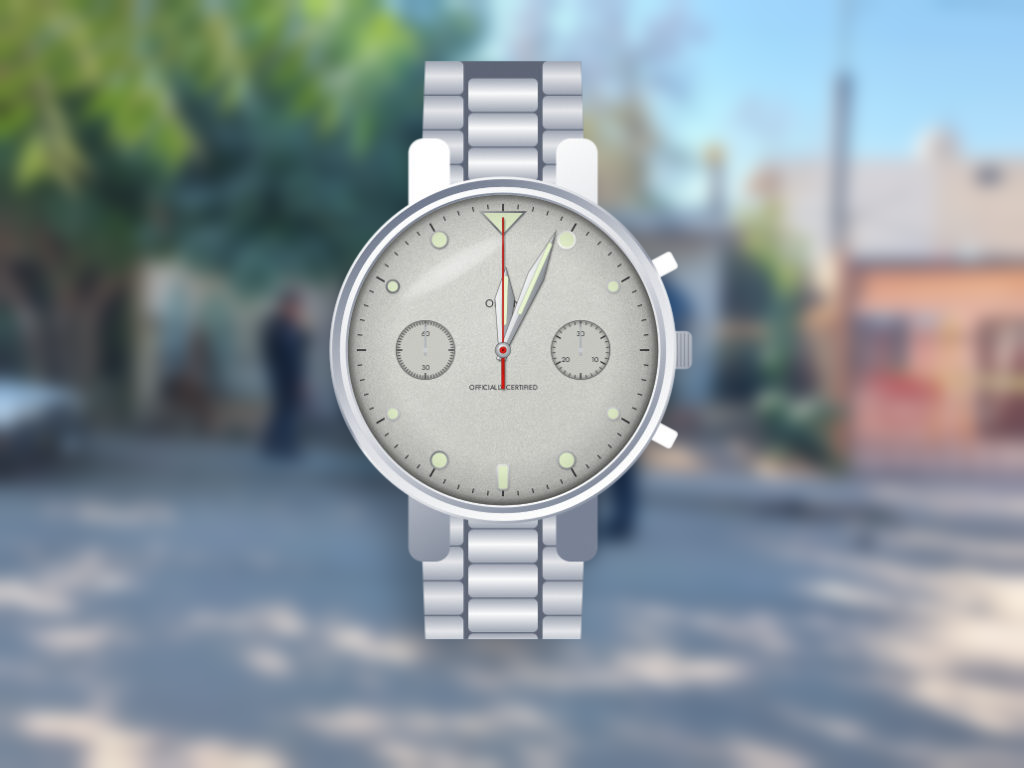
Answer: h=12 m=4
